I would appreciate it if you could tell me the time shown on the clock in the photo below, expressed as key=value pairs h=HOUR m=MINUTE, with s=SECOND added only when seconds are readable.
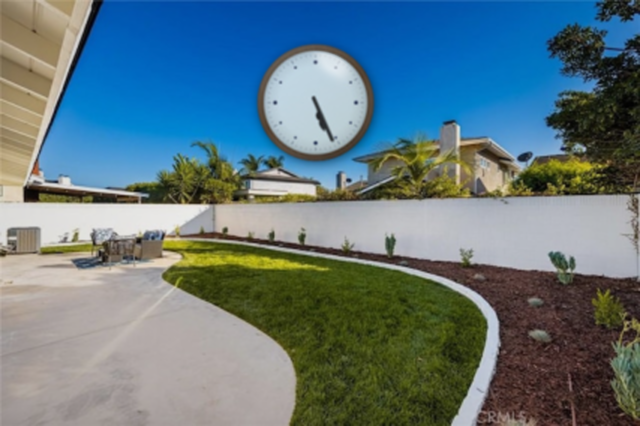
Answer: h=5 m=26
